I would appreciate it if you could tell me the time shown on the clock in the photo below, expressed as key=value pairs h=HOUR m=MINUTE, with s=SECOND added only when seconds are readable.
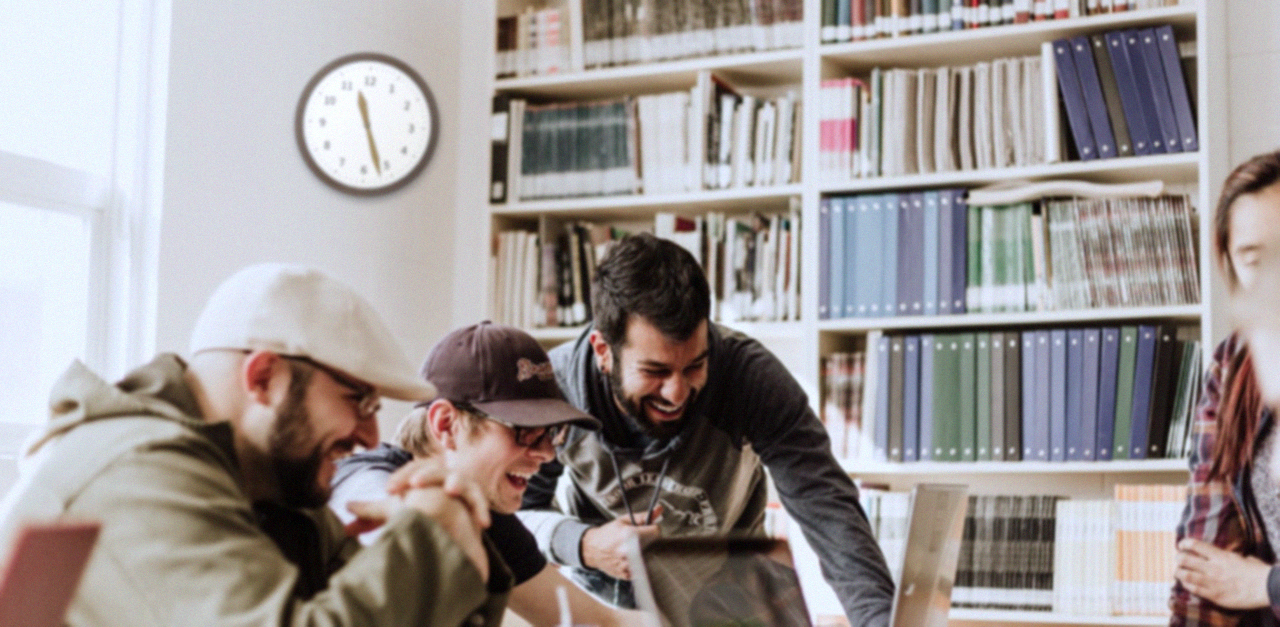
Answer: h=11 m=27
